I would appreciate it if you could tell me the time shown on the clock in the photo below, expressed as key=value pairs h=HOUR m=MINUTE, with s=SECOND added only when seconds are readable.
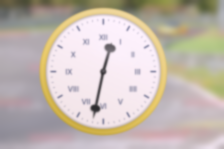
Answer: h=12 m=32
